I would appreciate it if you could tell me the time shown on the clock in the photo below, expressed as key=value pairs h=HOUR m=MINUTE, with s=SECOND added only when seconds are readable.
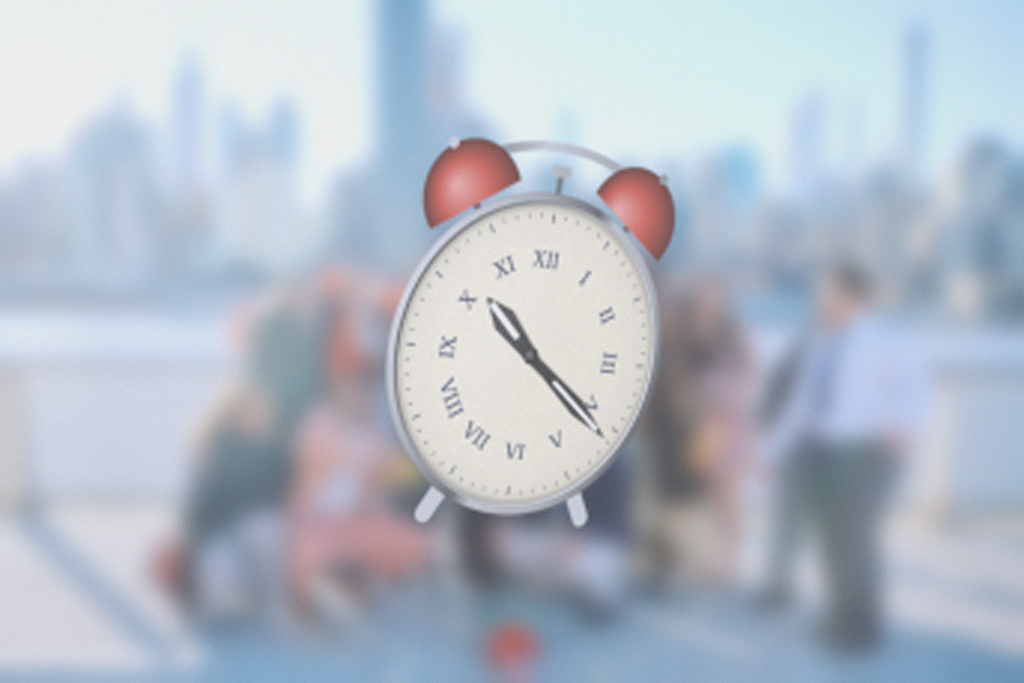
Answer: h=10 m=21
